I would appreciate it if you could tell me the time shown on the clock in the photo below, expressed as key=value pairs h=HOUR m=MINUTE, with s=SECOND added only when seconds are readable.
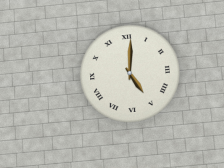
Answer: h=5 m=1
